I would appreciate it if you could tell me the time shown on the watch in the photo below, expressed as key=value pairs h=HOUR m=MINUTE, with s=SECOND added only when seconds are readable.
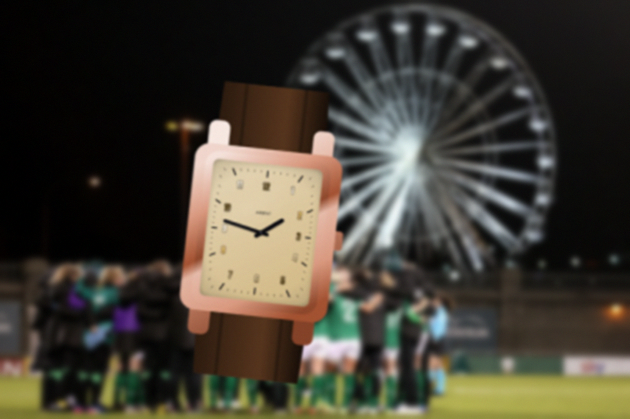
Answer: h=1 m=47
